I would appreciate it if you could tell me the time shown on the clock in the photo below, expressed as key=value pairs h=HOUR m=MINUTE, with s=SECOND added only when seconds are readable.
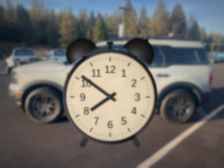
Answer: h=7 m=51
